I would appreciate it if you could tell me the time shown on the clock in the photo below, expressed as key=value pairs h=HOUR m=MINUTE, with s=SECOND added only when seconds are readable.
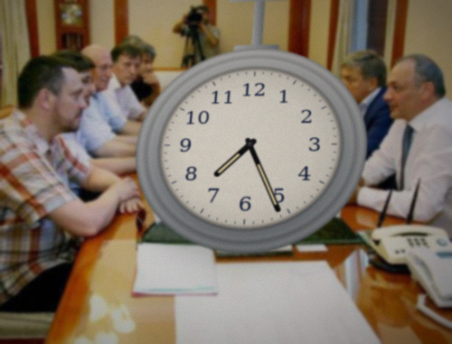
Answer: h=7 m=26
